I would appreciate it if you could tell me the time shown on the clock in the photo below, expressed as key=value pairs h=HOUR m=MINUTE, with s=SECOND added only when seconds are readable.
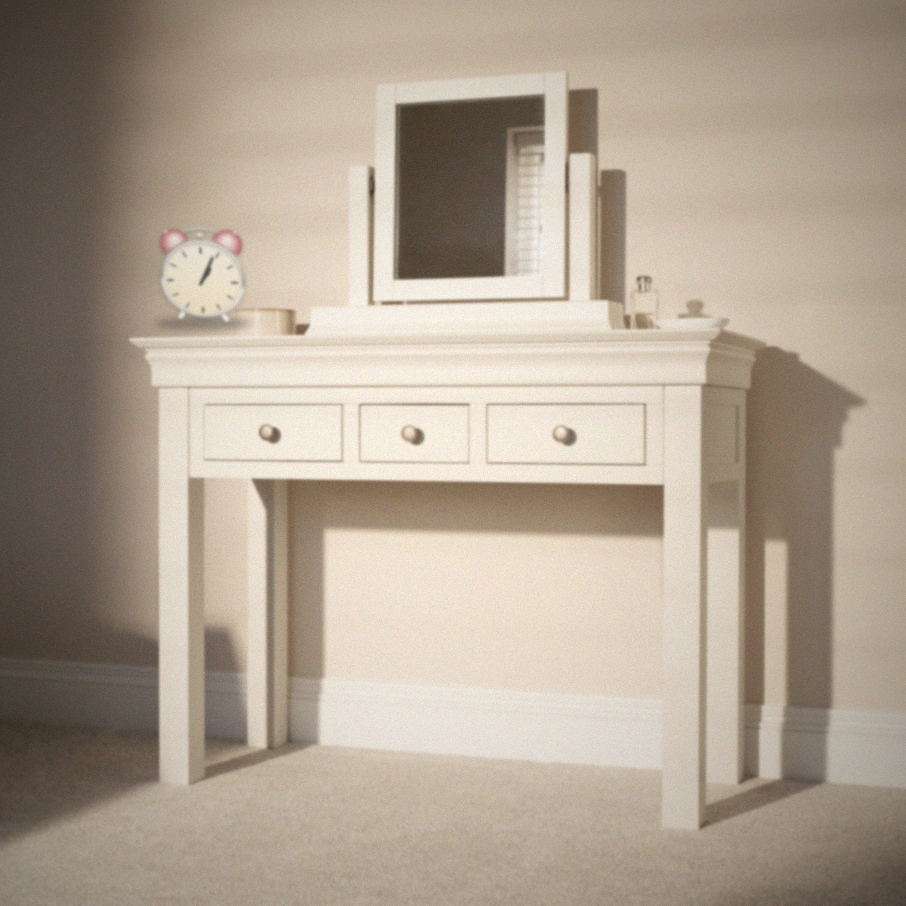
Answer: h=1 m=4
